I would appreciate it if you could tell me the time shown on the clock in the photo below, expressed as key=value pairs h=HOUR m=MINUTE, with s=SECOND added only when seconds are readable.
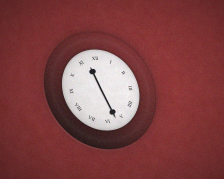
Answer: h=11 m=27
